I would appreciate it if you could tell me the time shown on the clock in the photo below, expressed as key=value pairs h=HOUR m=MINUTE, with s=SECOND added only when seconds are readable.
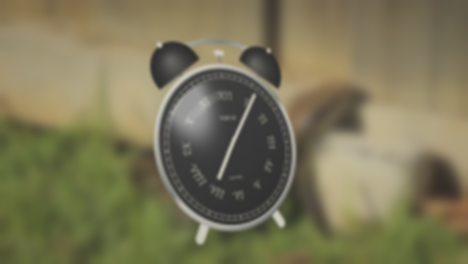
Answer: h=7 m=6
